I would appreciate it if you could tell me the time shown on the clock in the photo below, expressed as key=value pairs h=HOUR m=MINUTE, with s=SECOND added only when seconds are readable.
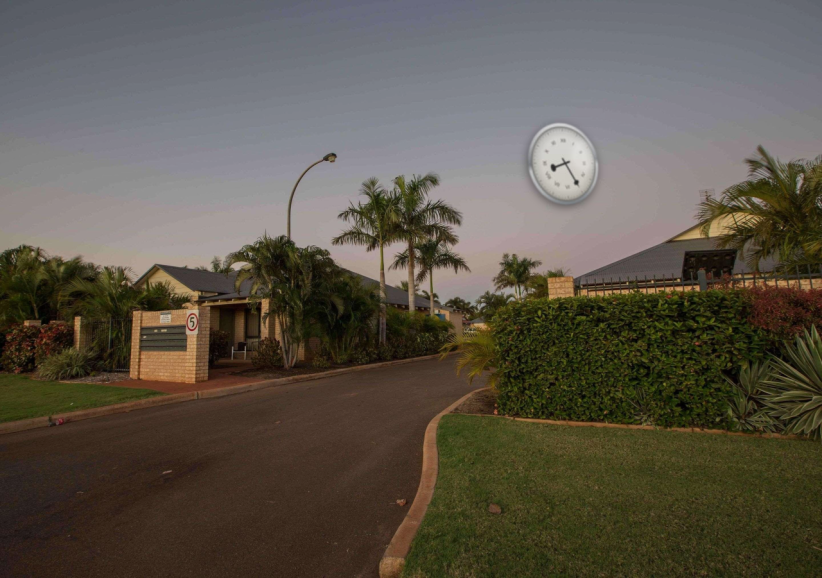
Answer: h=8 m=25
